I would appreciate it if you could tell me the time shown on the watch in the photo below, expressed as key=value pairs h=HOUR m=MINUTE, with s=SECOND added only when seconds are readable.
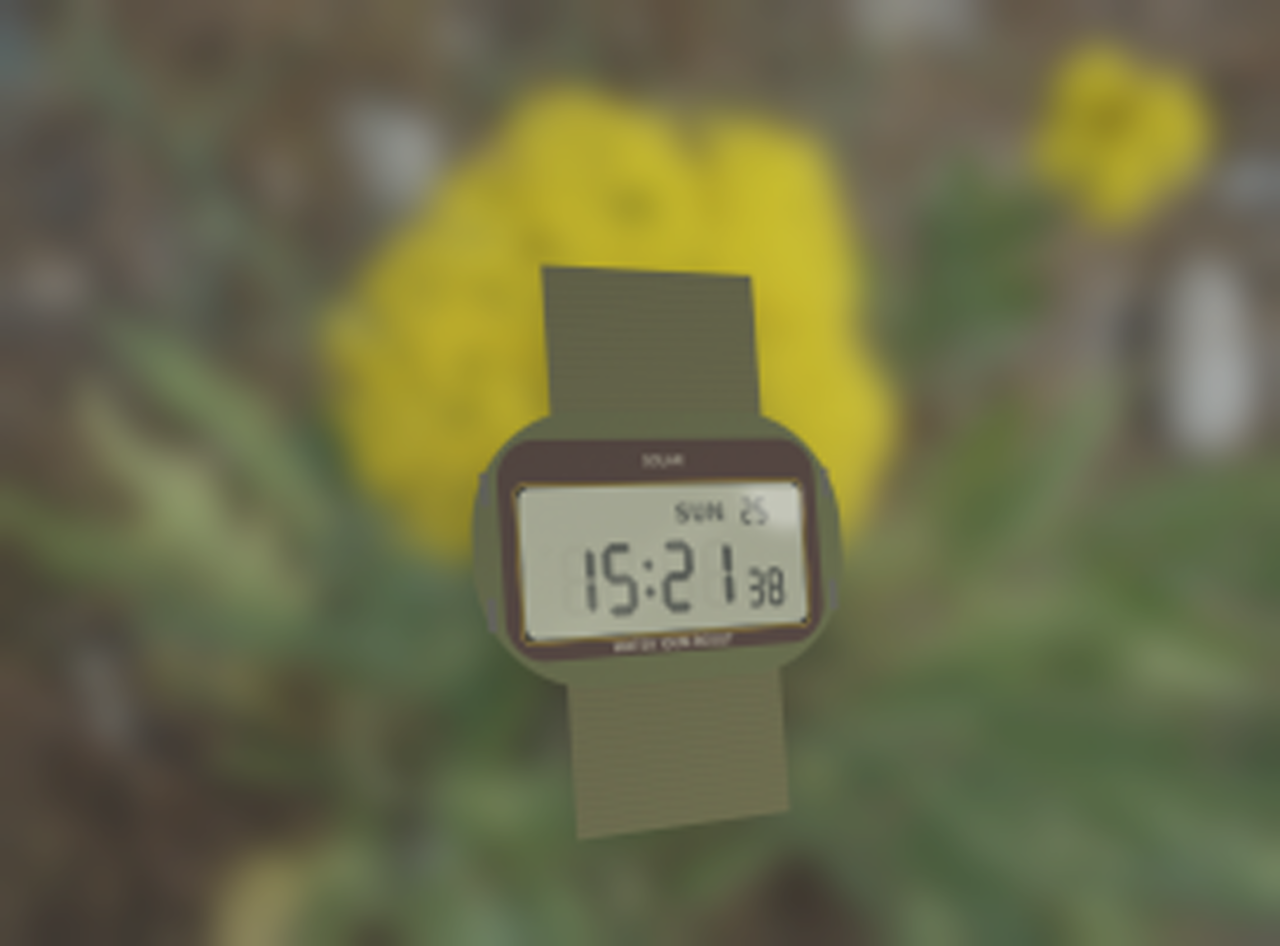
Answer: h=15 m=21 s=38
